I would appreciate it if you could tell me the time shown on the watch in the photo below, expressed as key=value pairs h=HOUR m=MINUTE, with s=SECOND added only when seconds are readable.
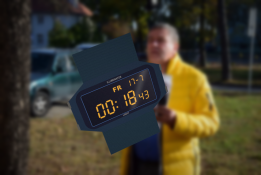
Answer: h=0 m=18 s=43
